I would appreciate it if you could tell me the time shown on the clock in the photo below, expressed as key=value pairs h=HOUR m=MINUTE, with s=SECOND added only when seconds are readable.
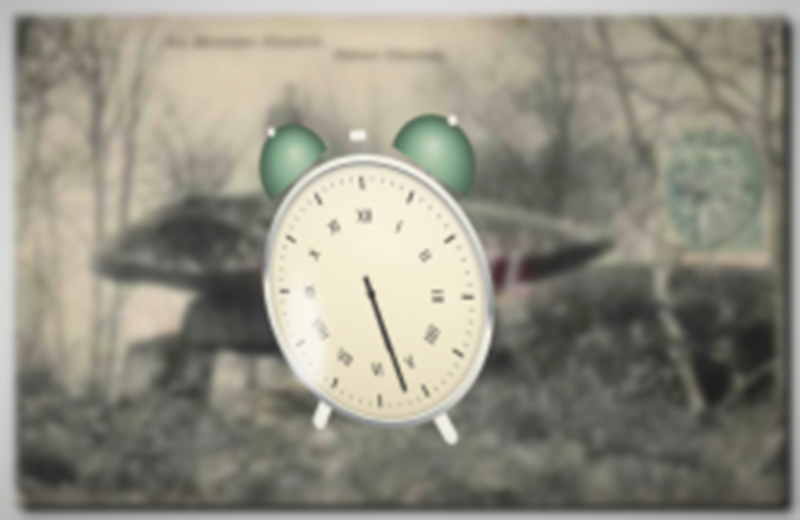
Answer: h=5 m=27
